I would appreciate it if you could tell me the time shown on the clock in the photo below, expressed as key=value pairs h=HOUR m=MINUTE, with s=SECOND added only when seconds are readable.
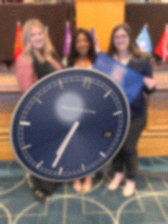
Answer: h=6 m=32
